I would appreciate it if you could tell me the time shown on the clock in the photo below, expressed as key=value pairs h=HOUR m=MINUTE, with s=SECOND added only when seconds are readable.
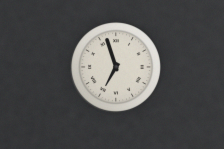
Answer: h=6 m=57
